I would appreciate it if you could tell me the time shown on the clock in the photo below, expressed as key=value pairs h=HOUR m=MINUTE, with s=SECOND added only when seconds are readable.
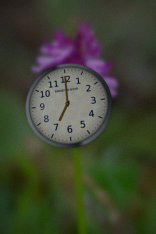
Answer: h=7 m=0
